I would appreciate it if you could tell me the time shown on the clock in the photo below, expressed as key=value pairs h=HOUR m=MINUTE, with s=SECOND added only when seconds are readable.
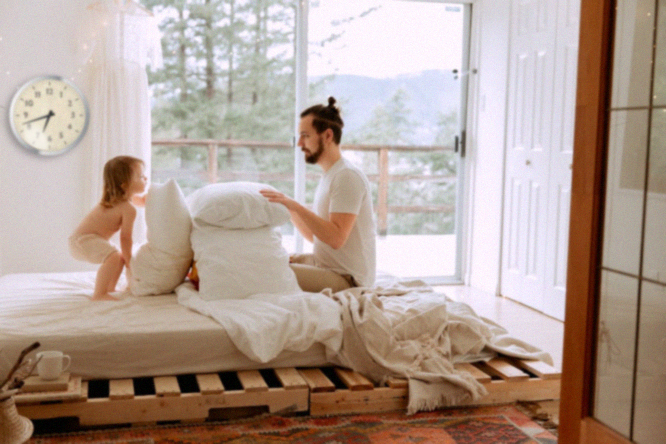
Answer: h=6 m=42
